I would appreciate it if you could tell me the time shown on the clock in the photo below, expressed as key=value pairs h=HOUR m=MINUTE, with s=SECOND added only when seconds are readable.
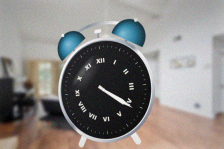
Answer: h=4 m=21
